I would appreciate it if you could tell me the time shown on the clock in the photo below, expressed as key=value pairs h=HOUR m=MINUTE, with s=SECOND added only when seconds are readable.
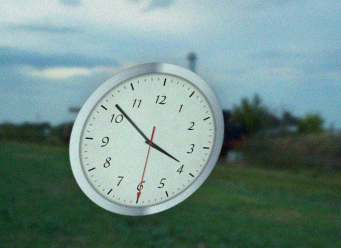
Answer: h=3 m=51 s=30
